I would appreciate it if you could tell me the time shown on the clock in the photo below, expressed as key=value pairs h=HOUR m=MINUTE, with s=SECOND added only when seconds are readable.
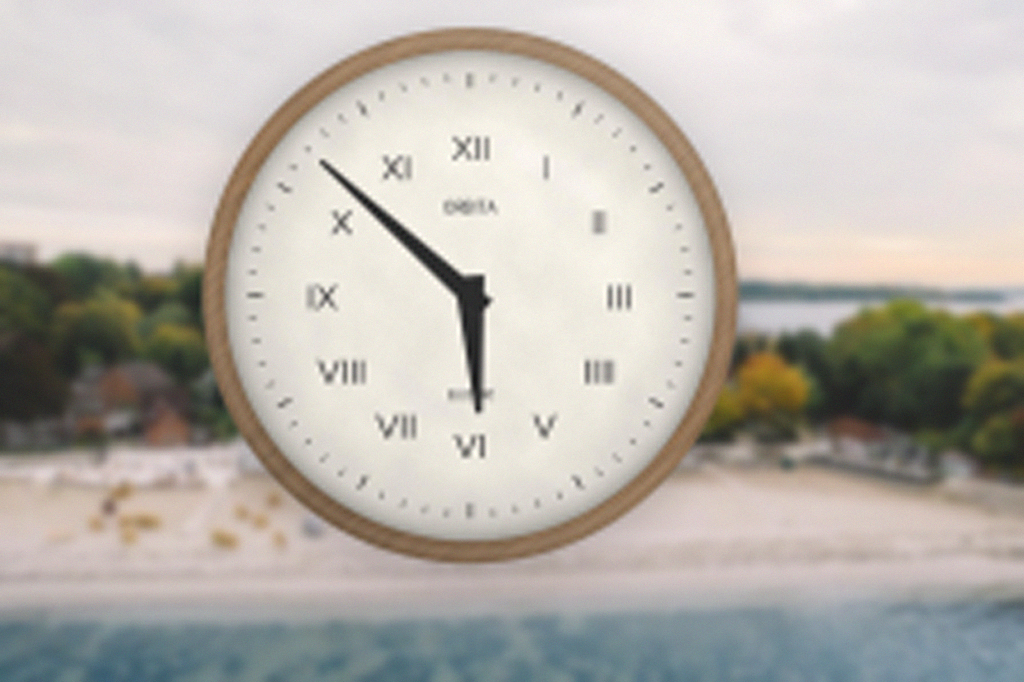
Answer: h=5 m=52
